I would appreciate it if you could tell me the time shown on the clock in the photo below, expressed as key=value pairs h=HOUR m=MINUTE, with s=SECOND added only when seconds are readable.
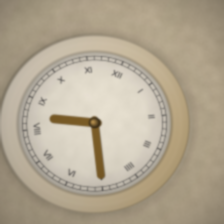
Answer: h=8 m=25
